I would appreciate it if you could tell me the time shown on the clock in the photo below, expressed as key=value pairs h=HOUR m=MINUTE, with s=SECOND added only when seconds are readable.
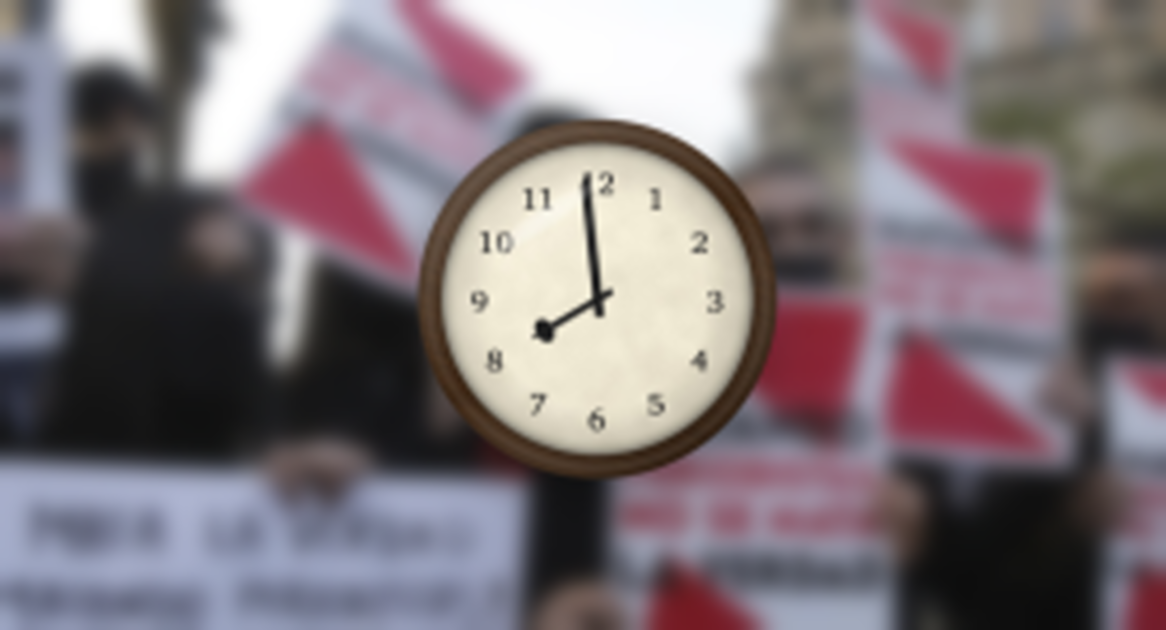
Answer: h=7 m=59
